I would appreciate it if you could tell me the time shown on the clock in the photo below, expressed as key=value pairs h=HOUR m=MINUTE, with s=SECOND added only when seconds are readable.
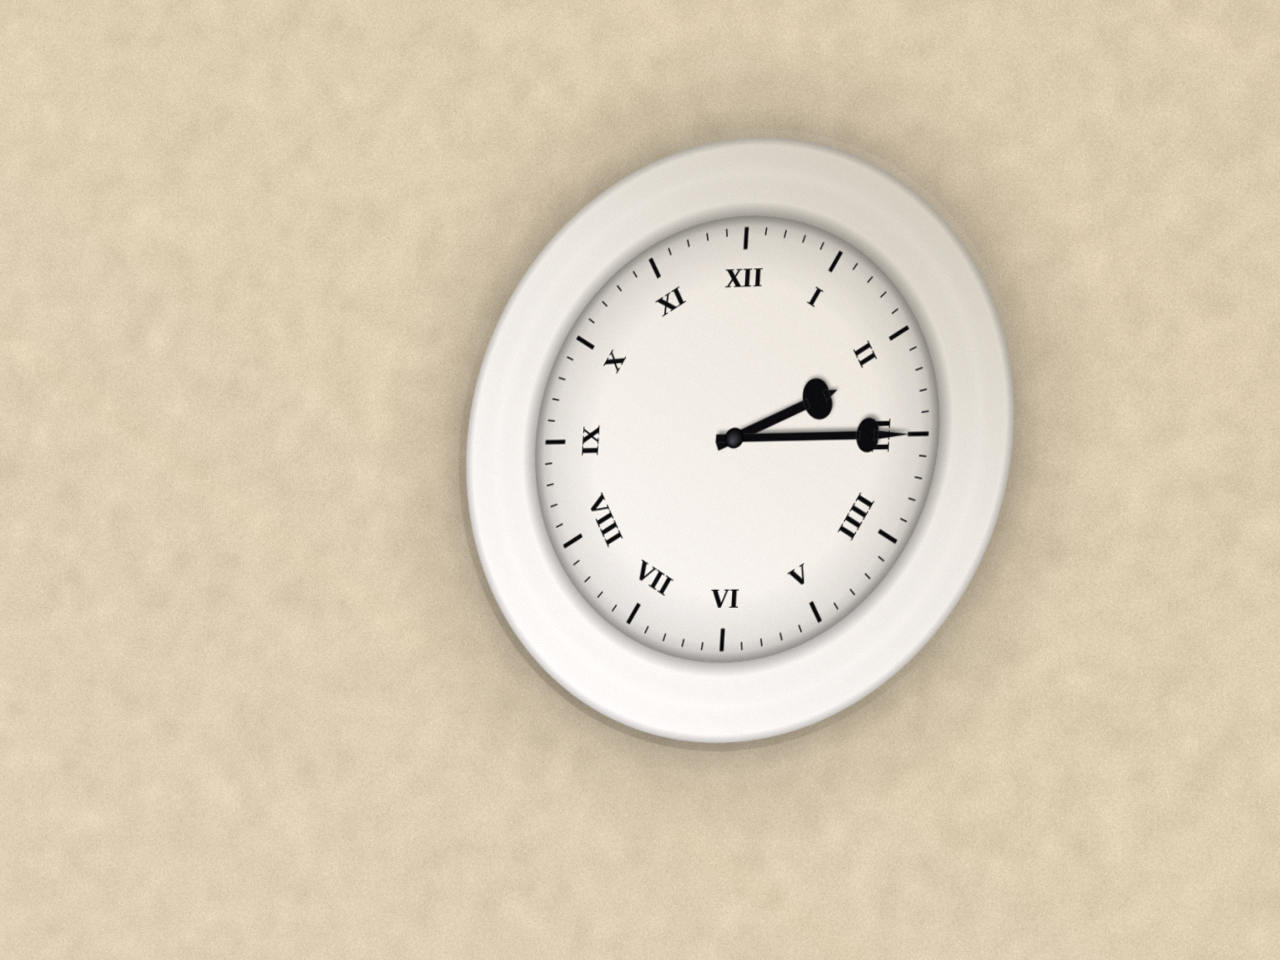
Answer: h=2 m=15
